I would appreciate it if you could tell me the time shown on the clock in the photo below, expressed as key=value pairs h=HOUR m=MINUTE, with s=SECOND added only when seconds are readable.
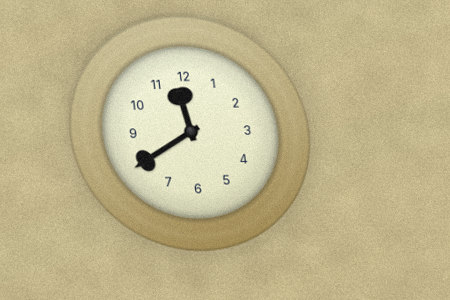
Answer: h=11 m=40
